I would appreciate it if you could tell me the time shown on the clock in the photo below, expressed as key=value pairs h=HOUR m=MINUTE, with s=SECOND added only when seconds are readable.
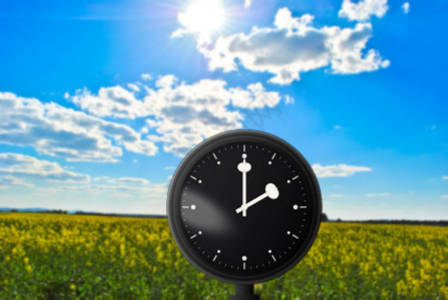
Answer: h=2 m=0
